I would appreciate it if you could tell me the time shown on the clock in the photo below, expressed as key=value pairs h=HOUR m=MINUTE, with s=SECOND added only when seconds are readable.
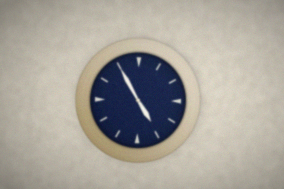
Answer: h=4 m=55
